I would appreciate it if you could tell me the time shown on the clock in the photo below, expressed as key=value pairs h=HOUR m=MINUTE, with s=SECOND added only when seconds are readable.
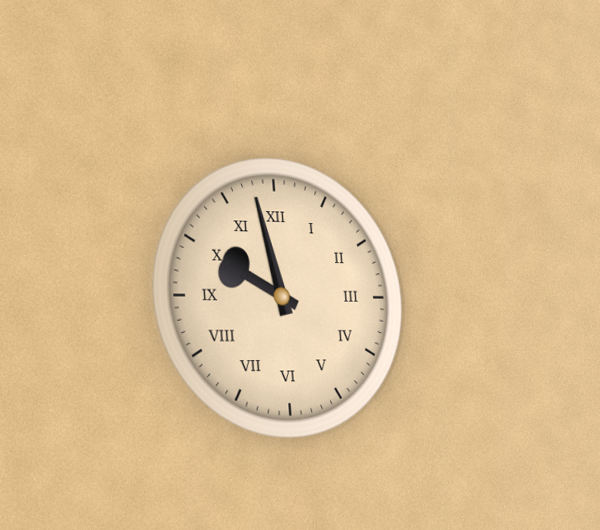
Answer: h=9 m=58
